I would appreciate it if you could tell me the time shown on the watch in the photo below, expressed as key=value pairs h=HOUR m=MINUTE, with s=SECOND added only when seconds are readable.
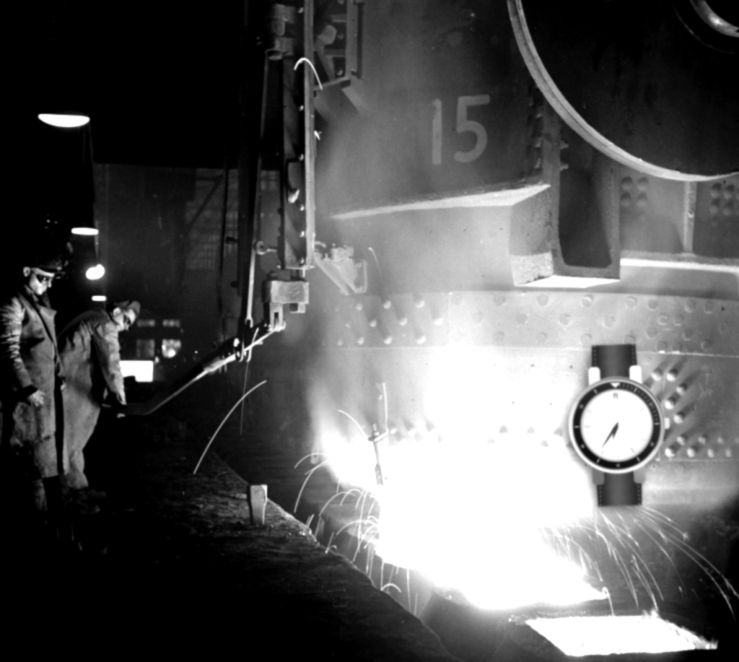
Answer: h=6 m=36
